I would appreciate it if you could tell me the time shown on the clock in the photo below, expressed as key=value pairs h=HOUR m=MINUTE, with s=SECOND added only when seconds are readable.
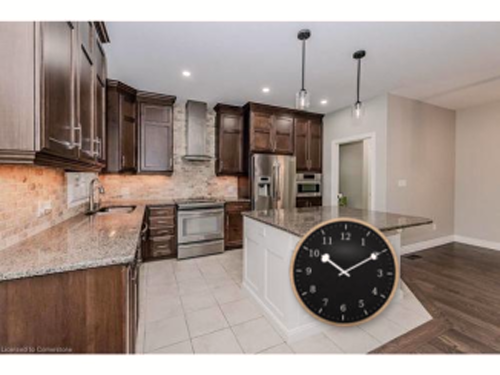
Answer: h=10 m=10
